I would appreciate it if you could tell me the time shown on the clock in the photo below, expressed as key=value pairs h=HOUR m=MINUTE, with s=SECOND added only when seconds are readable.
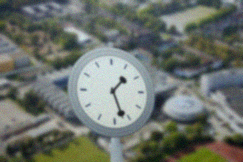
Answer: h=1 m=27
